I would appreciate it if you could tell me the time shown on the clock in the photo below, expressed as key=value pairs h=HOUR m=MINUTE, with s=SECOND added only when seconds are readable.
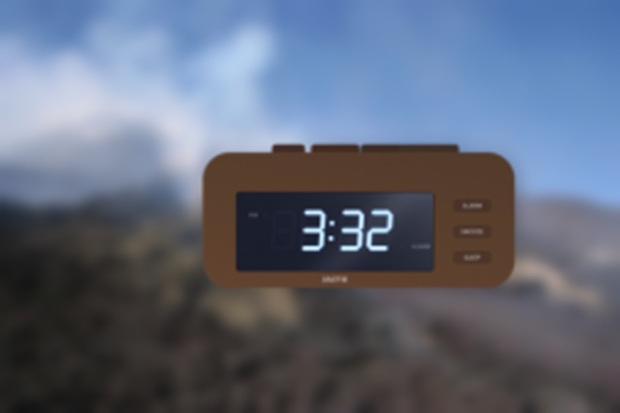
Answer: h=3 m=32
